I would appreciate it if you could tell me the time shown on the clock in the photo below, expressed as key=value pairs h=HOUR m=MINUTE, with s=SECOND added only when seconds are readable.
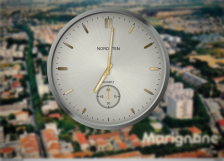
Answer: h=7 m=1
